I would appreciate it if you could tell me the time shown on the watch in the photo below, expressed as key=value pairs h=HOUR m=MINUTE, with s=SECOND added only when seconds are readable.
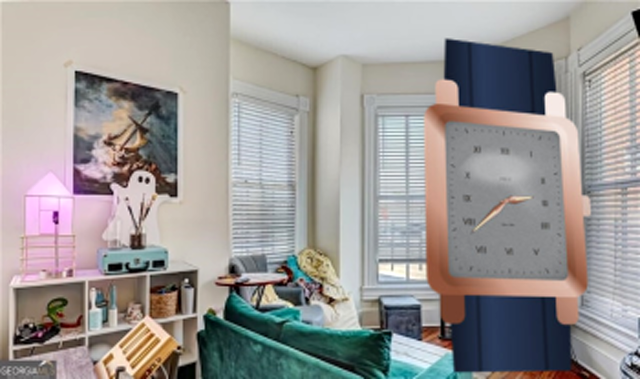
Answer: h=2 m=38
